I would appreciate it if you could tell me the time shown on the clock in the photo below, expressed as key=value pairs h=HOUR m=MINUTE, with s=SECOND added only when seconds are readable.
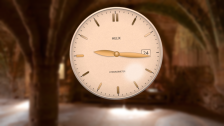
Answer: h=9 m=16
